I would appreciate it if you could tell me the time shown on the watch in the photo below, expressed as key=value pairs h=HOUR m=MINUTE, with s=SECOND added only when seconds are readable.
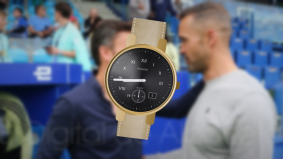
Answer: h=8 m=44
